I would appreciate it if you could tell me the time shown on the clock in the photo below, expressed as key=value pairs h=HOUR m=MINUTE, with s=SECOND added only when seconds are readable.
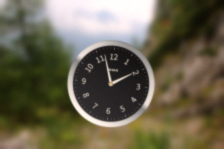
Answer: h=1 m=57
